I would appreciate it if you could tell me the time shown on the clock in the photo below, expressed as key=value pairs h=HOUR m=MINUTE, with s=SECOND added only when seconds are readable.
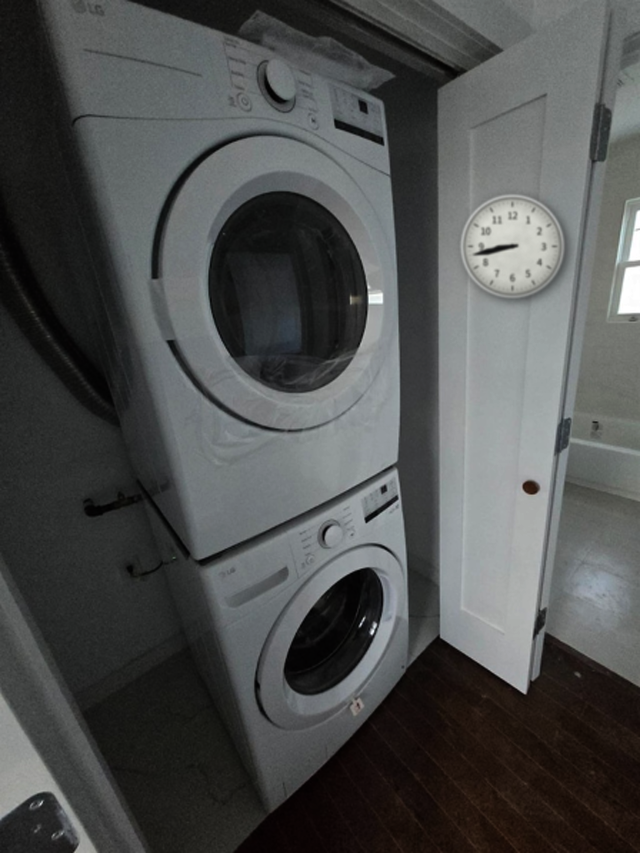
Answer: h=8 m=43
